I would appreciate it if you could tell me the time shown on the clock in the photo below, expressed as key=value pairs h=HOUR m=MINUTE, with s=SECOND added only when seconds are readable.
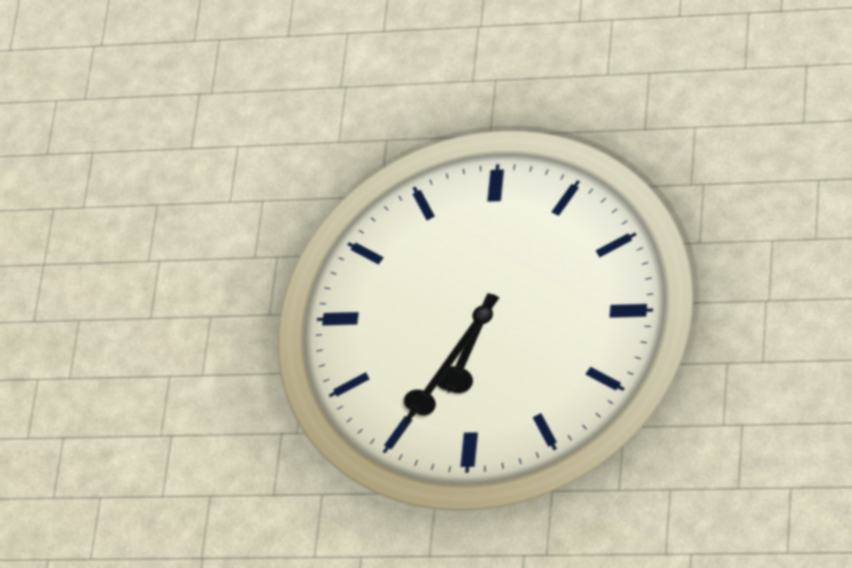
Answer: h=6 m=35
